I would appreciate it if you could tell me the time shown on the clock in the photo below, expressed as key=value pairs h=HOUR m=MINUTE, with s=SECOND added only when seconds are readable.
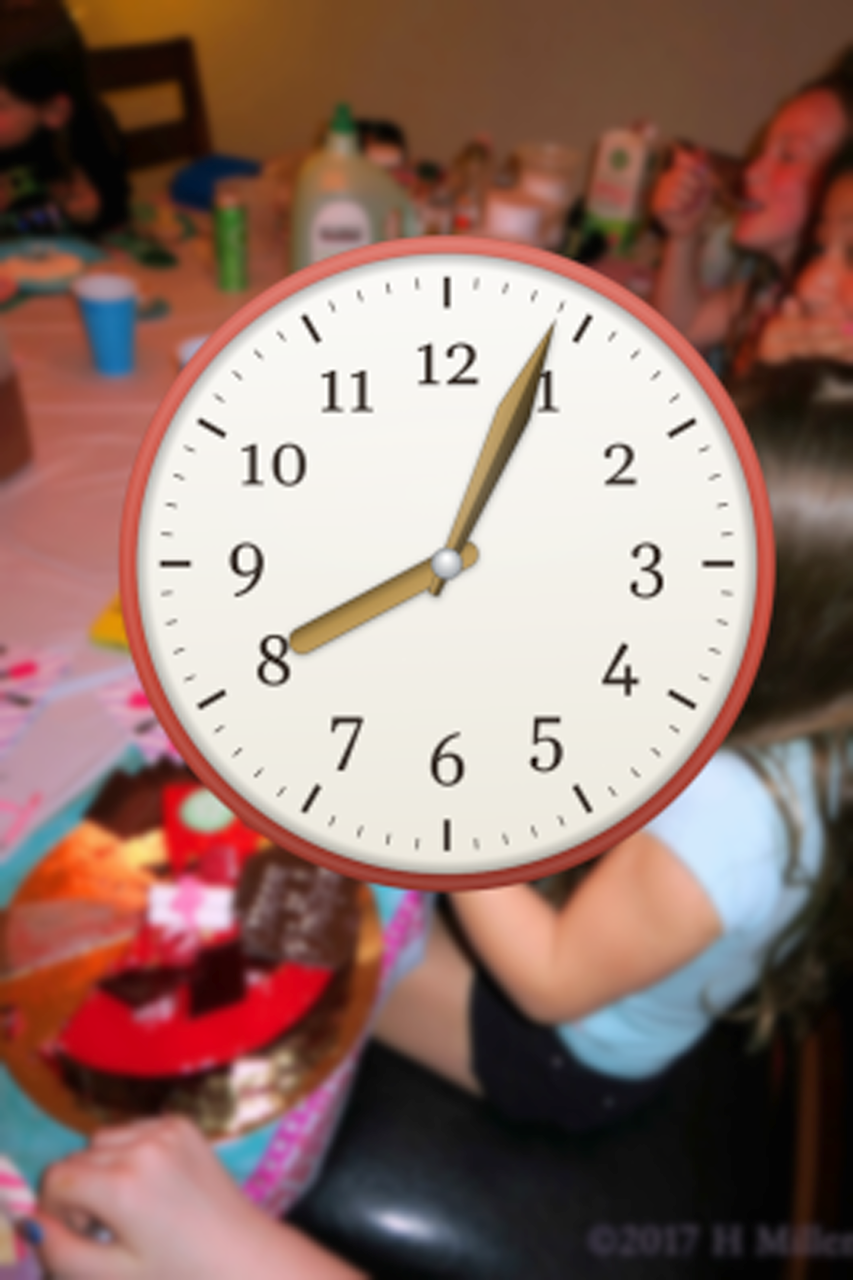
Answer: h=8 m=4
